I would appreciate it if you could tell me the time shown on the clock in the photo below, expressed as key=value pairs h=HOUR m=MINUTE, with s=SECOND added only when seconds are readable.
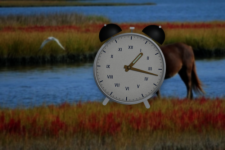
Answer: h=1 m=17
